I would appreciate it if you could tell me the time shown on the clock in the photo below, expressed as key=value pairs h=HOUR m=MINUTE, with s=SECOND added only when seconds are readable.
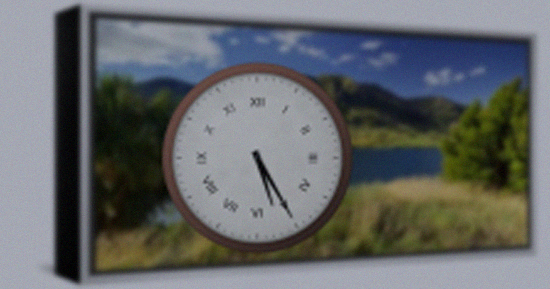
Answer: h=5 m=25
